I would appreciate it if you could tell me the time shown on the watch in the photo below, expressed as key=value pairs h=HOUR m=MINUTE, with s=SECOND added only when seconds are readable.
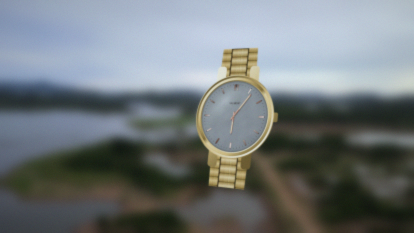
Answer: h=6 m=6
